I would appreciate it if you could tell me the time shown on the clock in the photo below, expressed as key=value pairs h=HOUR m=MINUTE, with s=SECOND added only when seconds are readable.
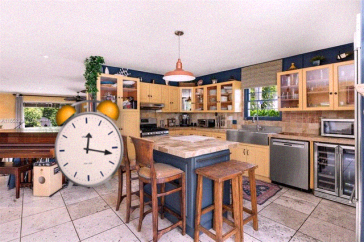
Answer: h=12 m=17
